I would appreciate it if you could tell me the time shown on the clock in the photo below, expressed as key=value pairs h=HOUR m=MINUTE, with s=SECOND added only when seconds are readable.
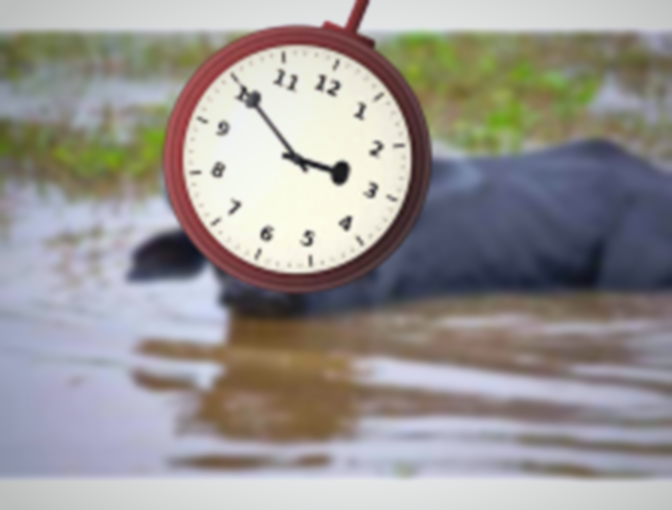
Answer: h=2 m=50
